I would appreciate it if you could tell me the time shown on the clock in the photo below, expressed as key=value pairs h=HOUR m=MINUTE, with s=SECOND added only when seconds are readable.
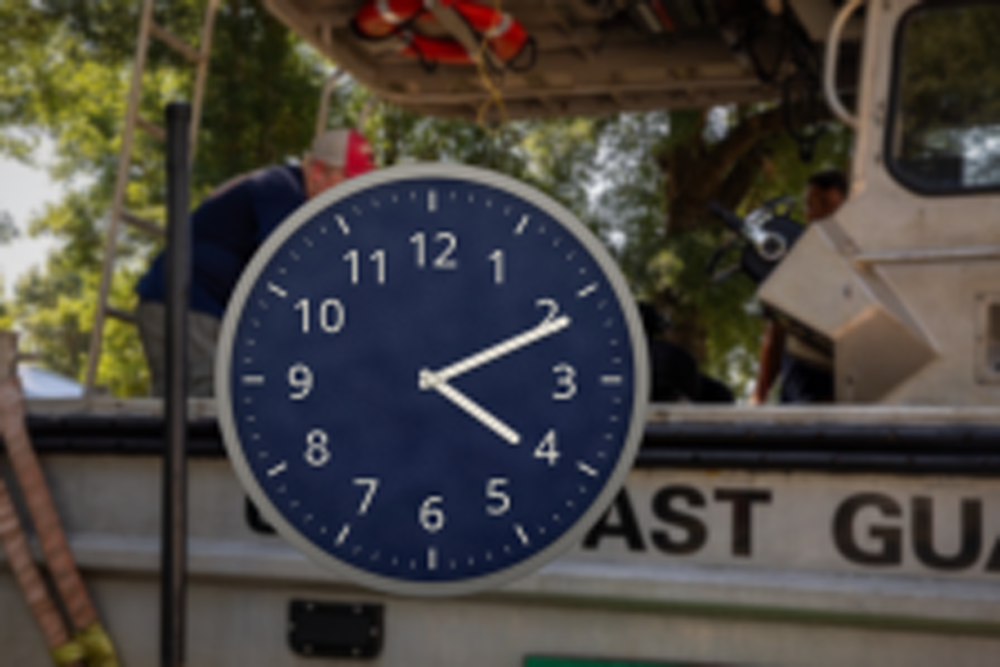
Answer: h=4 m=11
